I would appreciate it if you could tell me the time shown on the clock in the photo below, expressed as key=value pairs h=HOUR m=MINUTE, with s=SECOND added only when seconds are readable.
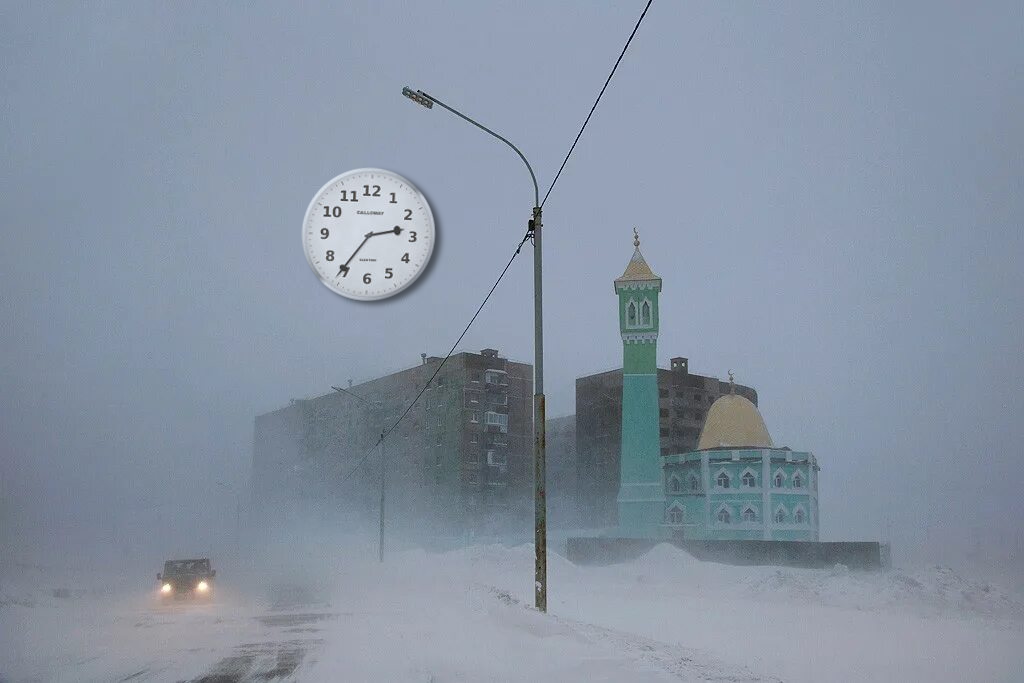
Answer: h=2 m=36
